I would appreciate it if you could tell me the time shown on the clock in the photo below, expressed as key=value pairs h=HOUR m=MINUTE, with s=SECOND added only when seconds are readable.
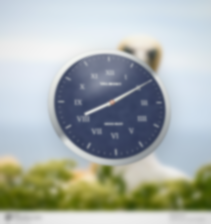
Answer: h=8 m=10
